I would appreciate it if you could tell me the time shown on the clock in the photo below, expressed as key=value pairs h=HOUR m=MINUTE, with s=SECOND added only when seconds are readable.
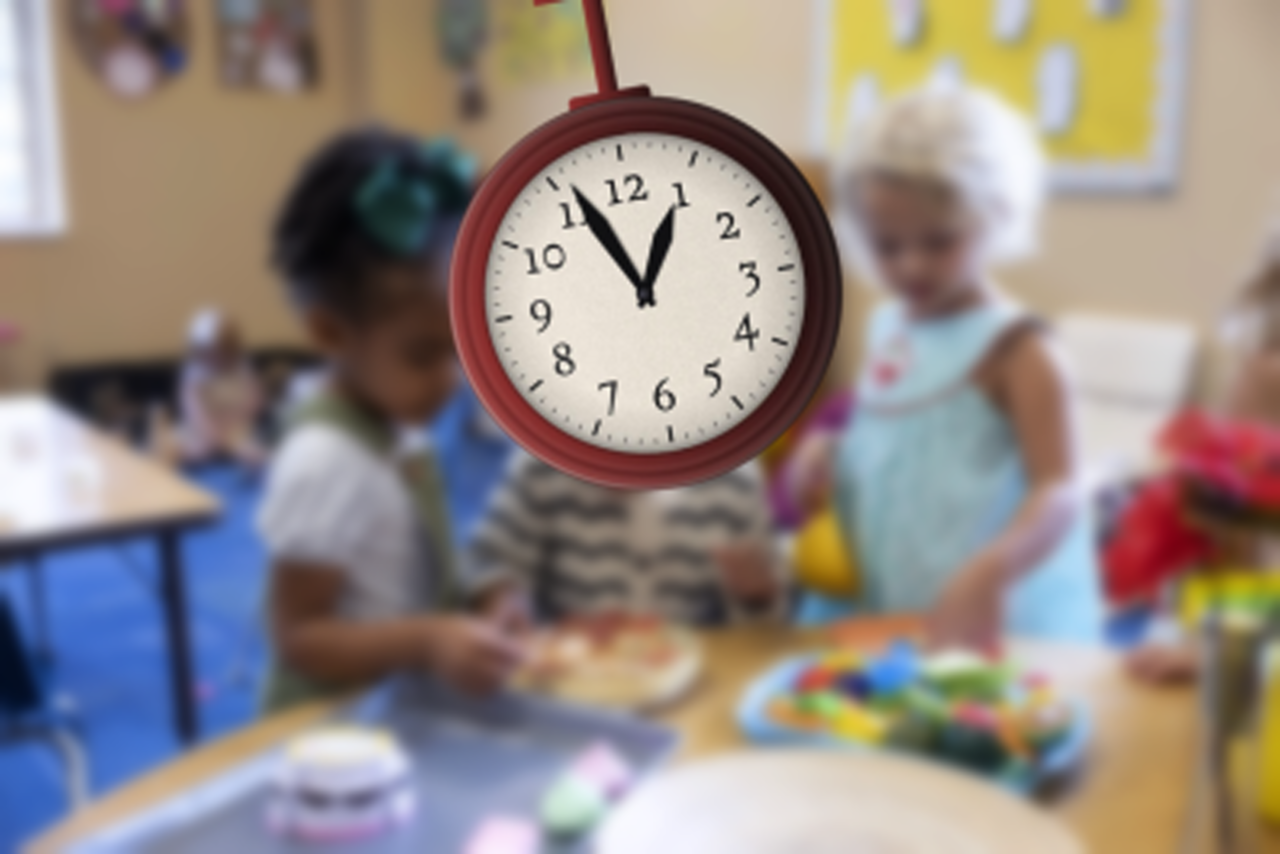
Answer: h=12 m=56
